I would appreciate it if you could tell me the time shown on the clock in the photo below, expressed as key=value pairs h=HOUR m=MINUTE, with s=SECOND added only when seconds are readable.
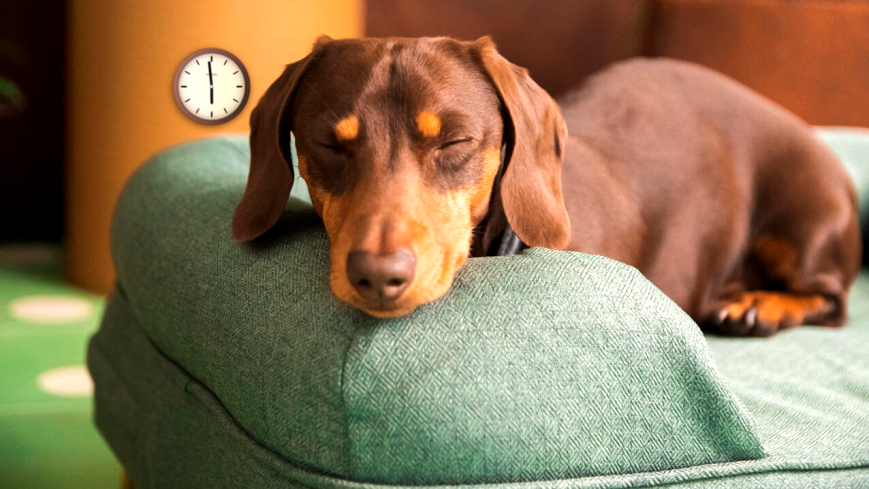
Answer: h=5 m=59
